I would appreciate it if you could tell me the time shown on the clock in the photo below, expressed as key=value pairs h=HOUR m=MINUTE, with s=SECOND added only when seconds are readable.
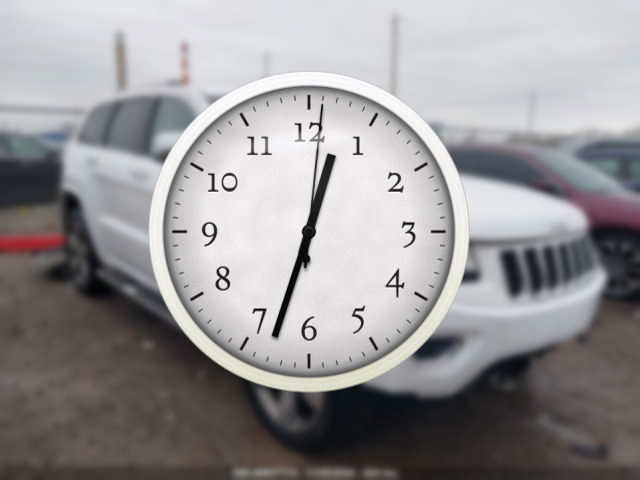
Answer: h=12 m=33 s=1
